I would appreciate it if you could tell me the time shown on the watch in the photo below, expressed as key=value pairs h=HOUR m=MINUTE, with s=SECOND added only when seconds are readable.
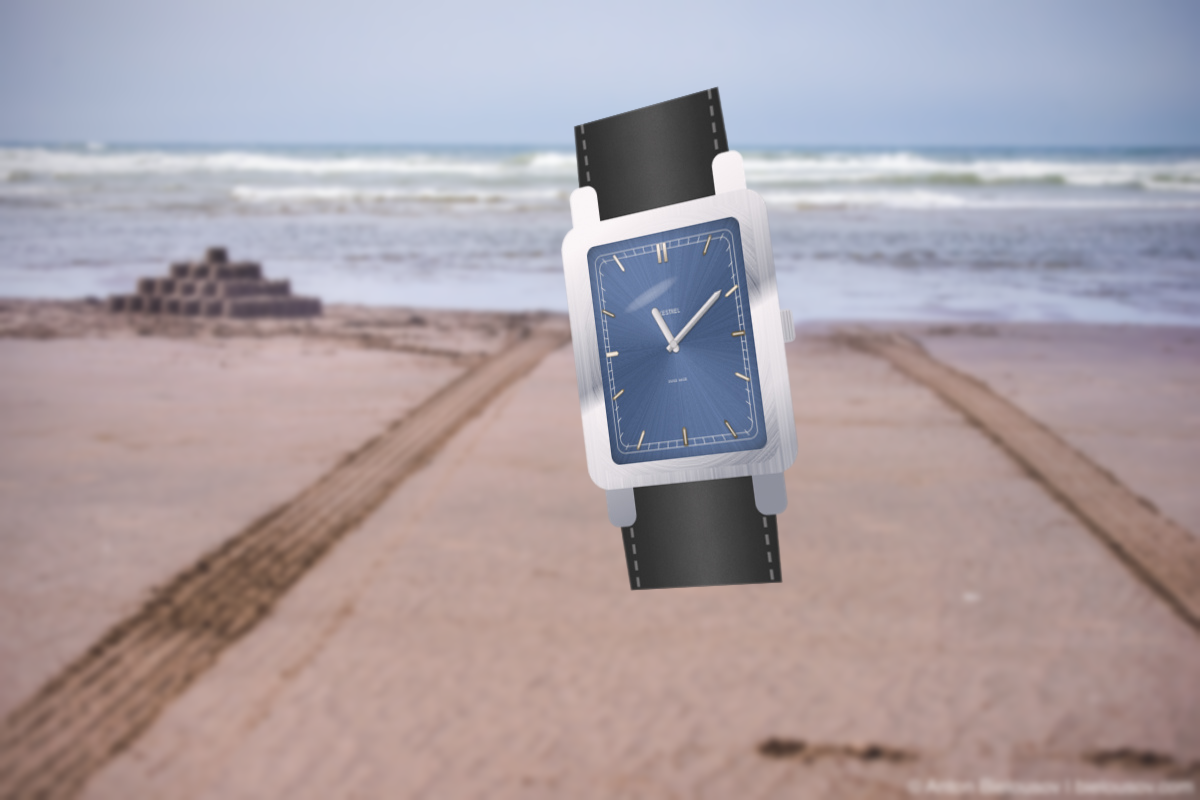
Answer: h=11 m=9
